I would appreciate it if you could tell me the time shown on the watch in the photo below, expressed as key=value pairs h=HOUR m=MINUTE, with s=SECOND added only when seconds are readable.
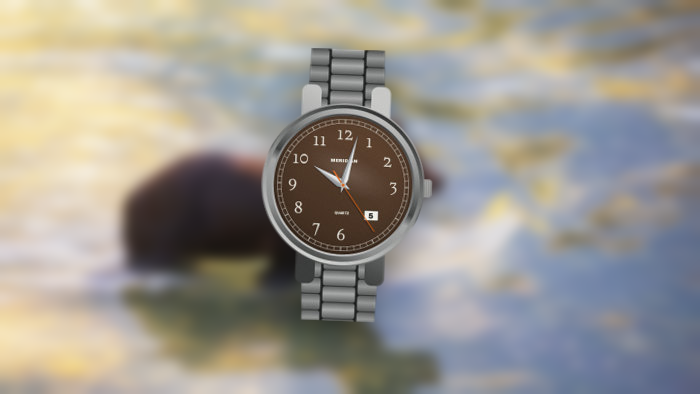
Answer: h=10 m=2 s=24
